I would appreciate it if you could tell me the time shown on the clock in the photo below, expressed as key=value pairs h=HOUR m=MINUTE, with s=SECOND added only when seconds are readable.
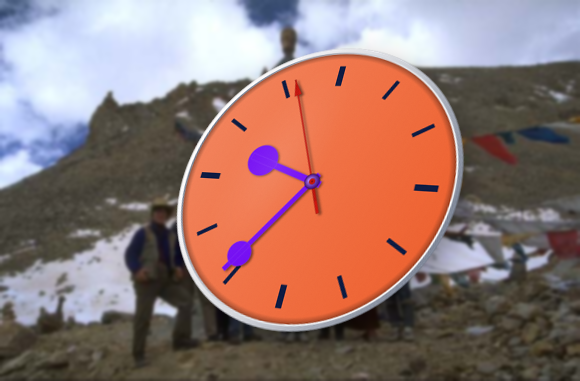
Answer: h=9 m=35 s=56
